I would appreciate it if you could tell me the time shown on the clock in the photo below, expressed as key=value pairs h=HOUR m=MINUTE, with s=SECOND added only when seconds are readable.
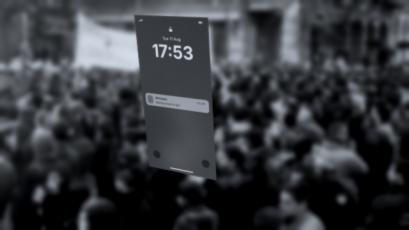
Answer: h=17 m=53
